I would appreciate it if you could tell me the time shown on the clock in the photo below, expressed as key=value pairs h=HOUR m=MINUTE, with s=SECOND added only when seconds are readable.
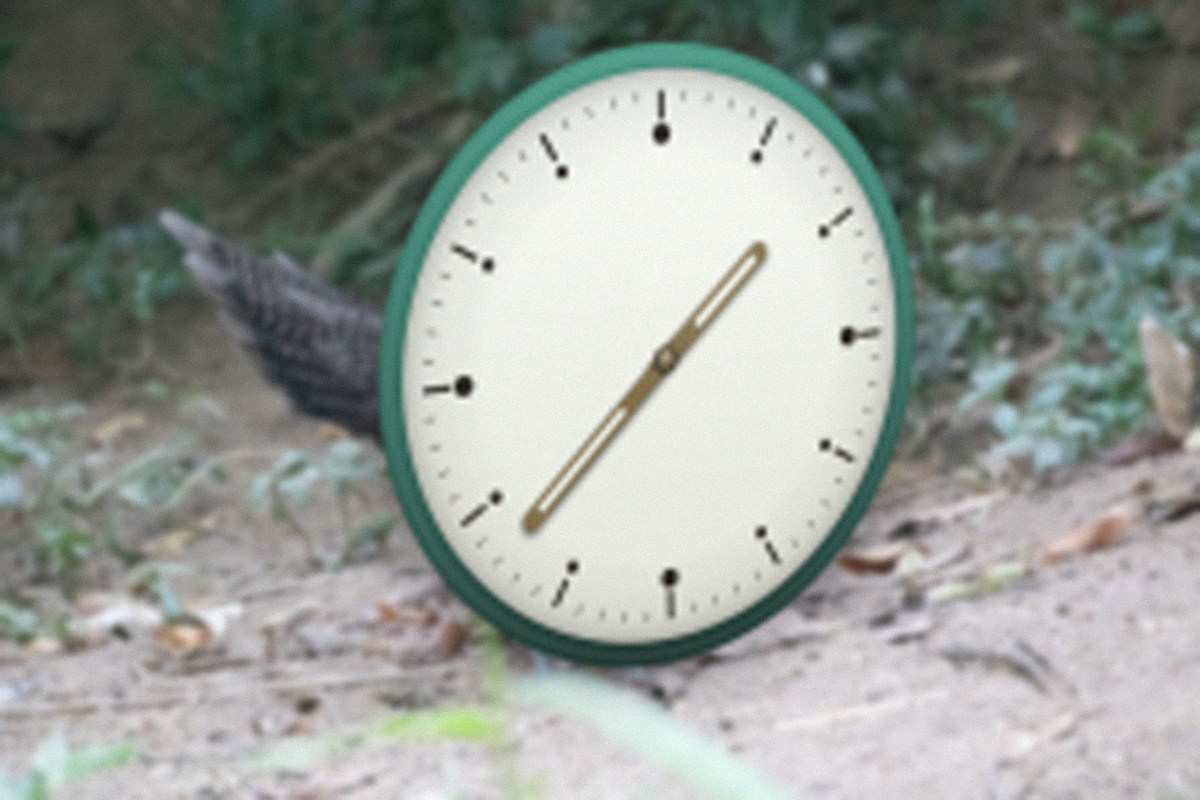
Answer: h=1 m=38
